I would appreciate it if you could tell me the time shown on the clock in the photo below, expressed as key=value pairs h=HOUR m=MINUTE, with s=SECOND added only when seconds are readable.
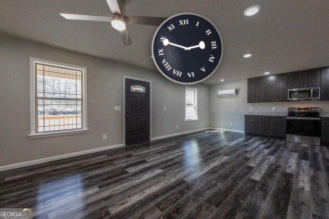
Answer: h=2 m=49
